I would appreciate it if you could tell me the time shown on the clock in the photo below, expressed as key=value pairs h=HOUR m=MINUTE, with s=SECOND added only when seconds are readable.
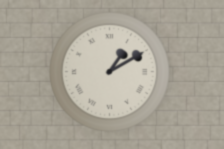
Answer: h=1 m=10
